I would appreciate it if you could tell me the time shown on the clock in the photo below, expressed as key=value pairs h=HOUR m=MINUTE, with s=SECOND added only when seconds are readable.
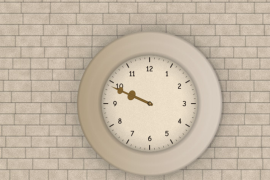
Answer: h=9 m=49
